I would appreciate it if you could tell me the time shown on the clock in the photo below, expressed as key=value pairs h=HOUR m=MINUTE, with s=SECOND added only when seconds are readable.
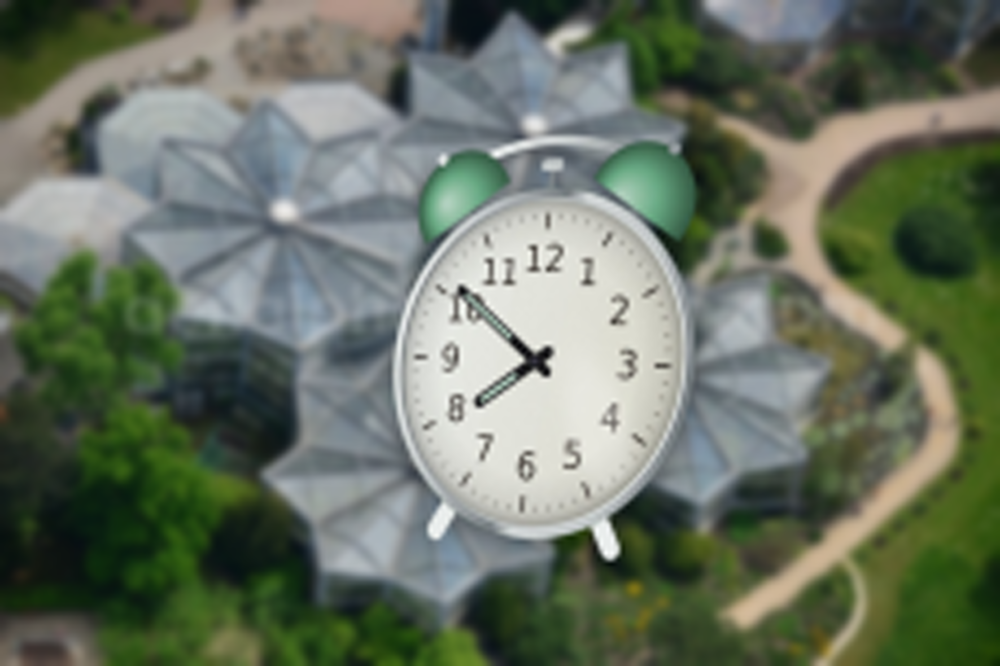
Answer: h=7 m=51
